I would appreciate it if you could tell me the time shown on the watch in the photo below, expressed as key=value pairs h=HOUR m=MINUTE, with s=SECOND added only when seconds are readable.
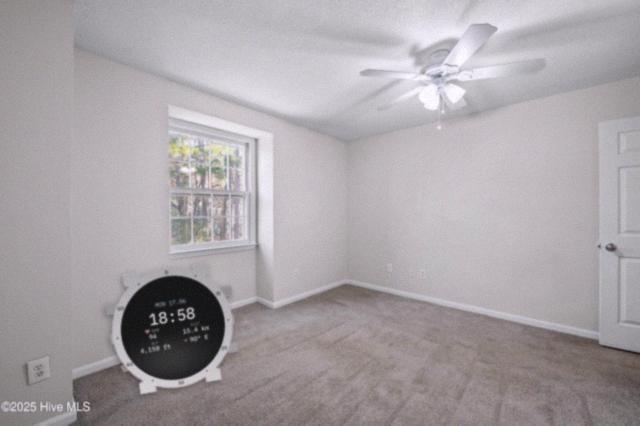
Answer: h=18 m=58
